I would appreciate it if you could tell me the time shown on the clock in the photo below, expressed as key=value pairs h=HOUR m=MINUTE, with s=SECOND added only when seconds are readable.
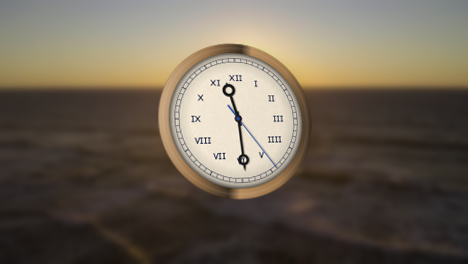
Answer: h=11 m=29 s=24
